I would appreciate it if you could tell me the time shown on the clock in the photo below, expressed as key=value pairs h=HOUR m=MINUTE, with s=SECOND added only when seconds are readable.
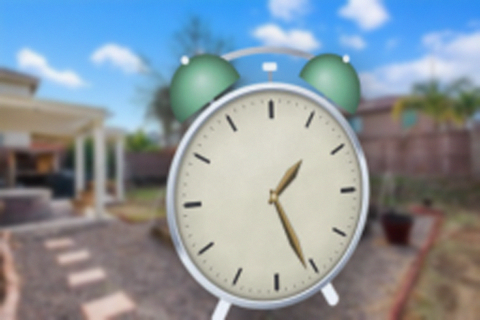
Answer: h=1 m=26
